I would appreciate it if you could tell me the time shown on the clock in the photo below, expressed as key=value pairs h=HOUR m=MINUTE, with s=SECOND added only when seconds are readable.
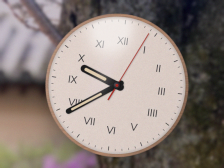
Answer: h=9 m=39 s=4
